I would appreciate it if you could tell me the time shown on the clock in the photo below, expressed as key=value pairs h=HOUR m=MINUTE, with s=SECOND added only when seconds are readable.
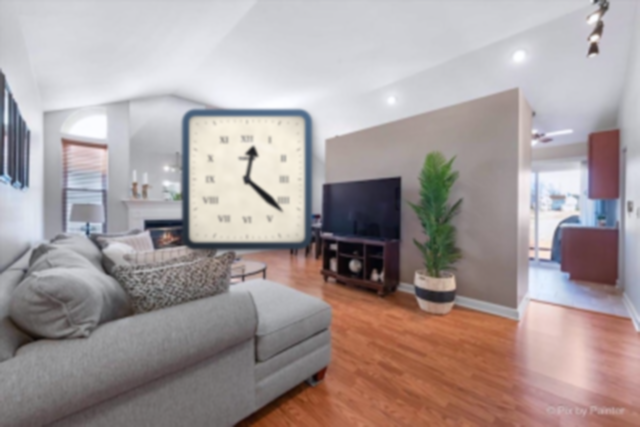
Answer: h=12 m=22
